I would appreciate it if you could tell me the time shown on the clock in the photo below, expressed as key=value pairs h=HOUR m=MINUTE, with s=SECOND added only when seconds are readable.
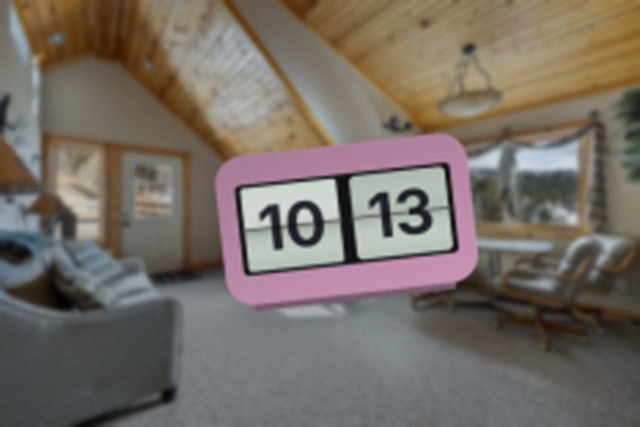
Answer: h=10 m=13
